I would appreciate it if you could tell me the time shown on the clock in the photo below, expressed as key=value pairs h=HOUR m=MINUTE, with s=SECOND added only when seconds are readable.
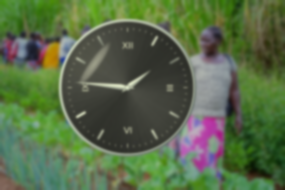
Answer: h=1 m=46
